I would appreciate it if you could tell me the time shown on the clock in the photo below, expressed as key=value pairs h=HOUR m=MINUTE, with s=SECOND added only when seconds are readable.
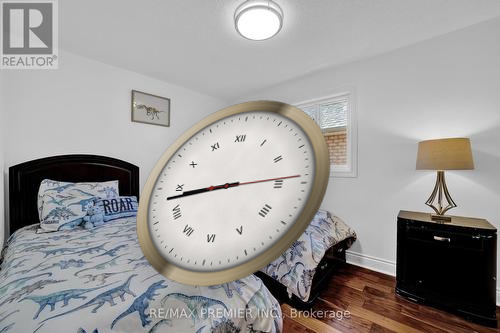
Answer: h=8 m=43 s=14
